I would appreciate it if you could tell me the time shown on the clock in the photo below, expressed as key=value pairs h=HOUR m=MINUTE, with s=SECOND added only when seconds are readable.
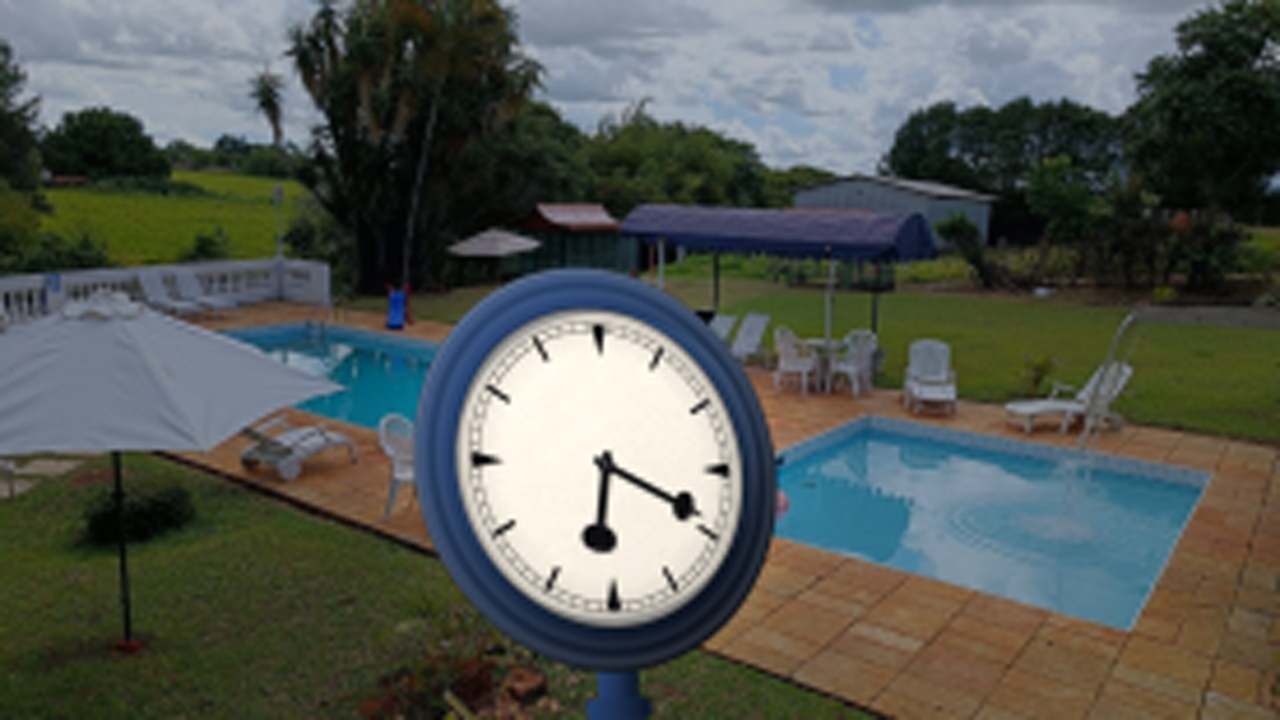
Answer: h=6 m=19
